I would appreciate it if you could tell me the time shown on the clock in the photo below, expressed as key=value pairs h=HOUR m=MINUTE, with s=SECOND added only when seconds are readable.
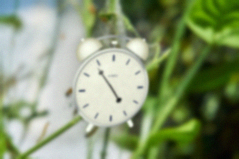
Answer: h=4 m=54
